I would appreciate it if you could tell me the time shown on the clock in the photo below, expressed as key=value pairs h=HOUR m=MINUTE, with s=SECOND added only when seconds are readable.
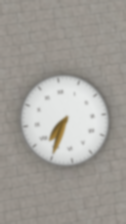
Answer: h=7 m=35
